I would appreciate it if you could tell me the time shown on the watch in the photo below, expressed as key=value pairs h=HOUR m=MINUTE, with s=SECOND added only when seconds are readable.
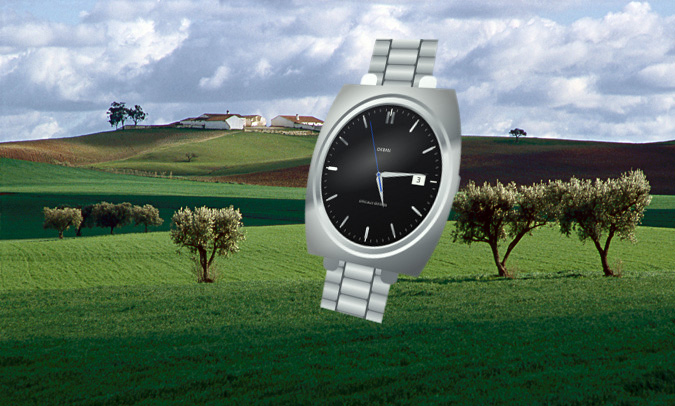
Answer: h=5 m=13 s=56
